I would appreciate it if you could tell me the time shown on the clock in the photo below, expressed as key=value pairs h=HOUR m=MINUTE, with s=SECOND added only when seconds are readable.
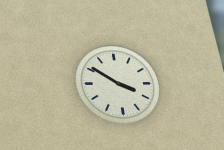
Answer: h=3 m=51
